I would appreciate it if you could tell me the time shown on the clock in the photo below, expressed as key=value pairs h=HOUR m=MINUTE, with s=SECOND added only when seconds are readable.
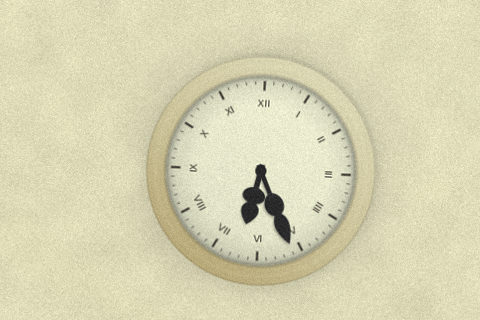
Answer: h=6 m=26
